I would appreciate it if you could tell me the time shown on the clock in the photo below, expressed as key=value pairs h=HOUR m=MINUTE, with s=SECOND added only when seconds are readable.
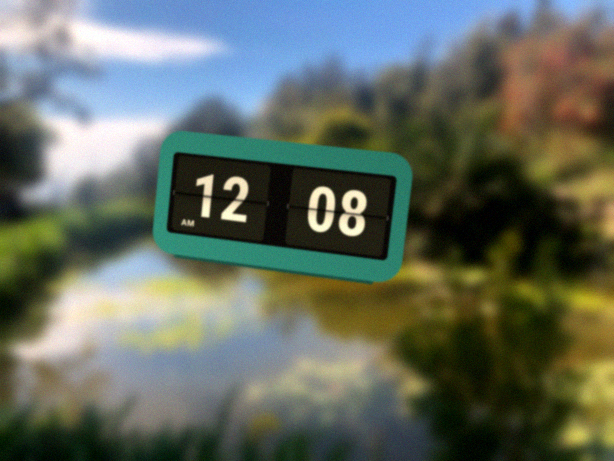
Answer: h=12 m=8
